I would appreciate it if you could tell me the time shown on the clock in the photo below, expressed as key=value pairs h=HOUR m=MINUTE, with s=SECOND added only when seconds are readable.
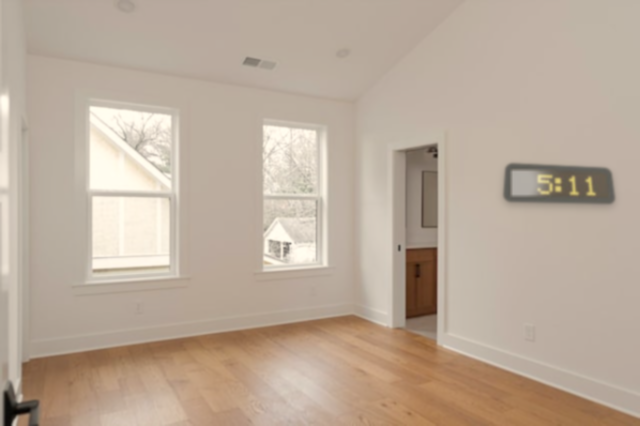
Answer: h=5 m=11
